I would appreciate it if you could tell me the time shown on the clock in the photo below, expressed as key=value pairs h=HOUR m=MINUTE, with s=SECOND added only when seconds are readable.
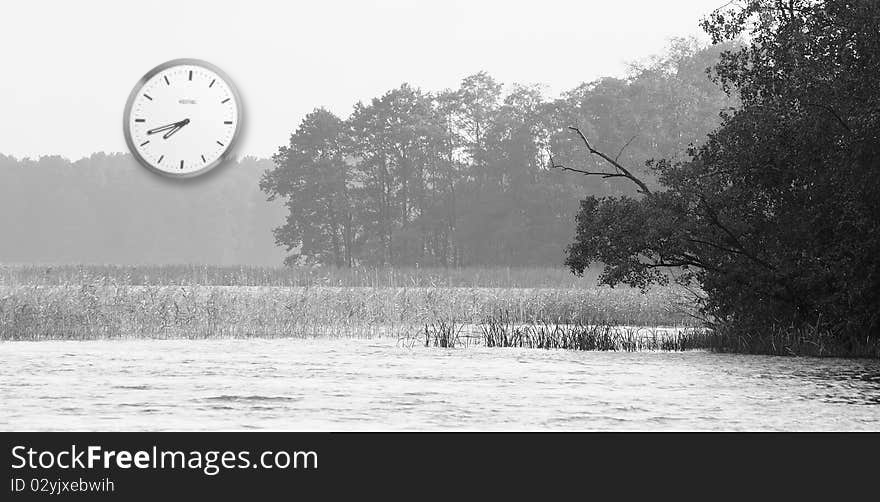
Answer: h=7 m=42
